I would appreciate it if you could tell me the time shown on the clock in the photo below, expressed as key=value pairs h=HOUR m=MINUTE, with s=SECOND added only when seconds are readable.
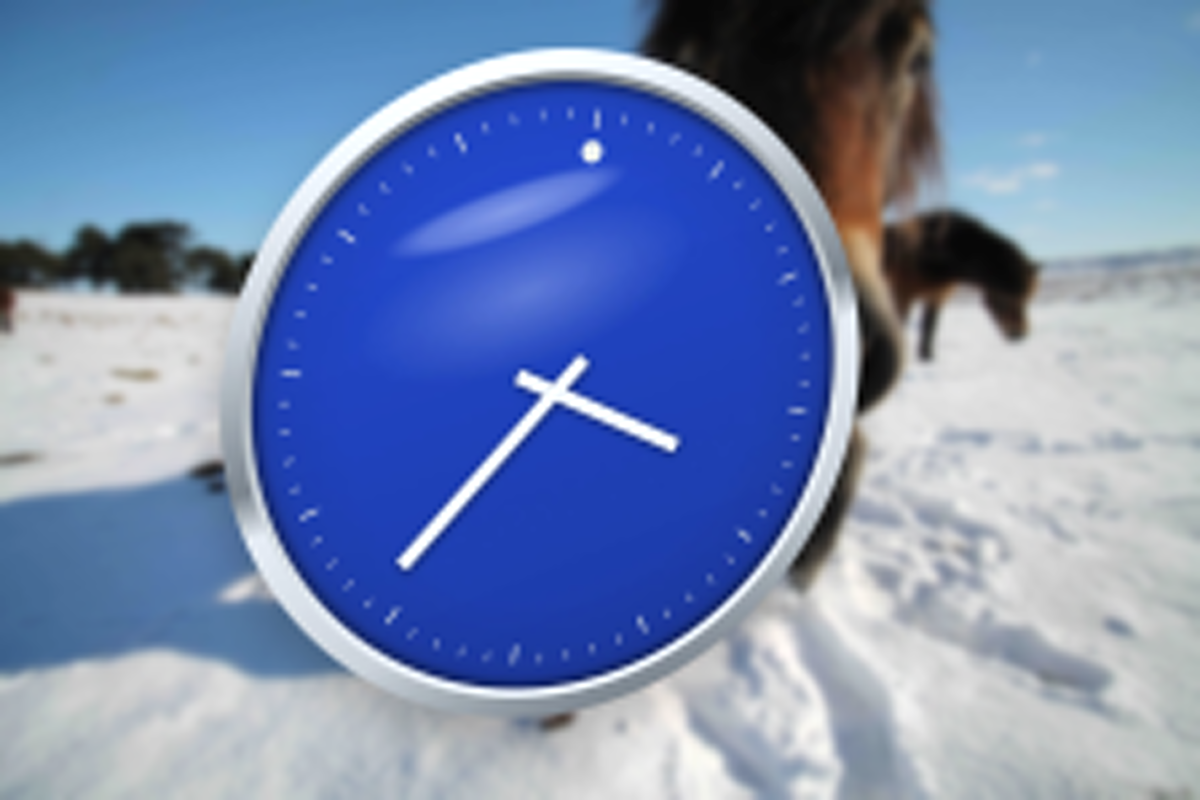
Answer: h=3 m=36
